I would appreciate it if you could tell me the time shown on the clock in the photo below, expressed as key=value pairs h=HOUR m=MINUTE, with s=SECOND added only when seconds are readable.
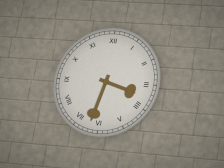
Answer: h=3 m=32
